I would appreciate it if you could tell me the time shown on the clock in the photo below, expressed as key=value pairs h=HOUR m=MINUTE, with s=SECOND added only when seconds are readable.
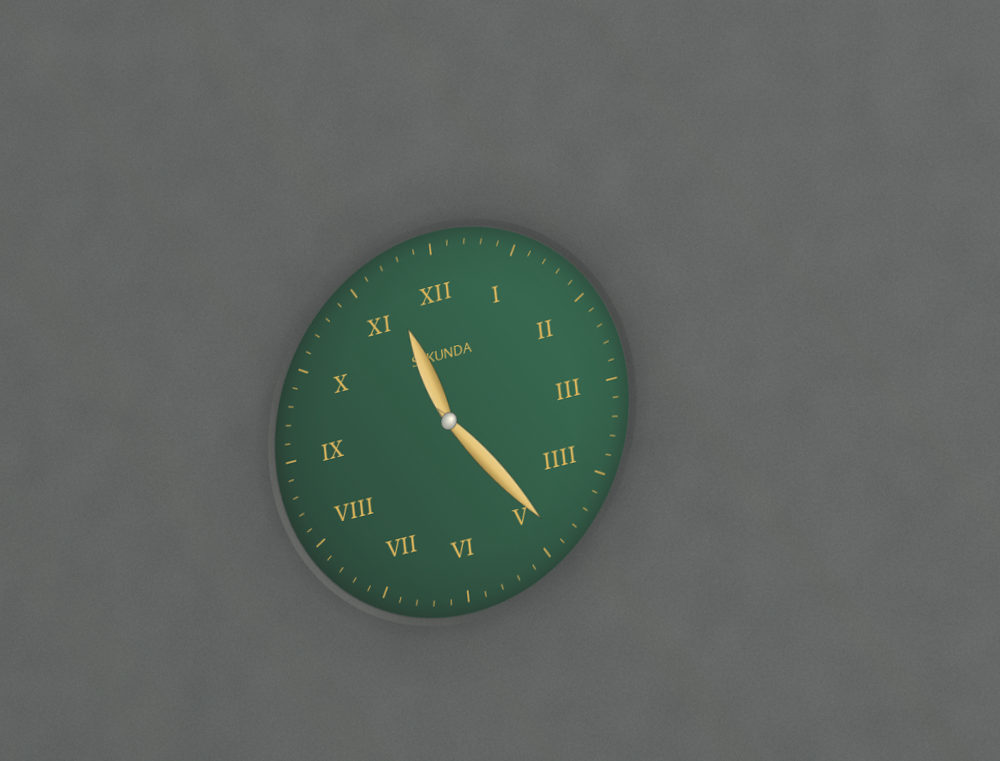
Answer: h=11 m=24
